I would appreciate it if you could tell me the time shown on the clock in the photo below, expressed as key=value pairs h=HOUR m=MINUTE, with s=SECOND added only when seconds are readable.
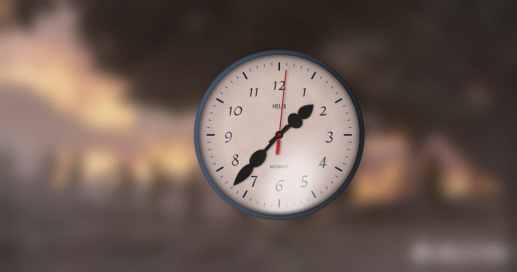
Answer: h=1 m=37 s=1
